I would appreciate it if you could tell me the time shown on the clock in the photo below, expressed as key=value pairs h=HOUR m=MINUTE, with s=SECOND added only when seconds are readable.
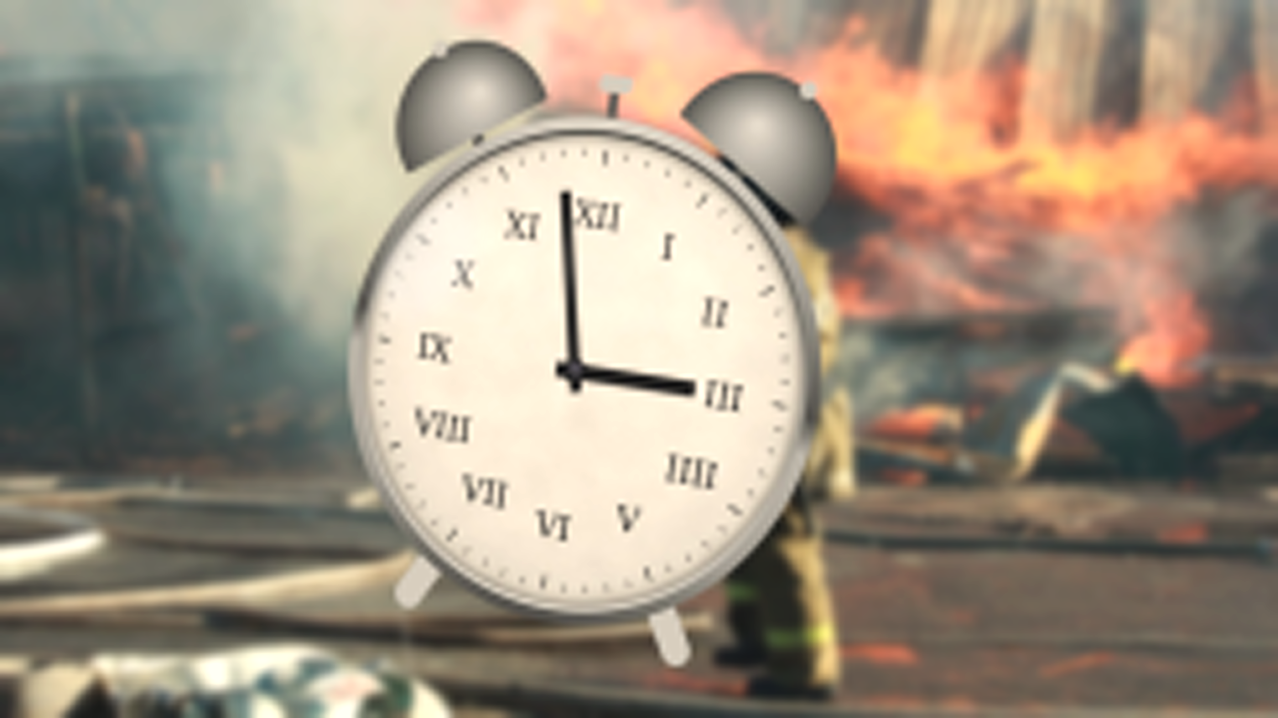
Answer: h=2 m=58
